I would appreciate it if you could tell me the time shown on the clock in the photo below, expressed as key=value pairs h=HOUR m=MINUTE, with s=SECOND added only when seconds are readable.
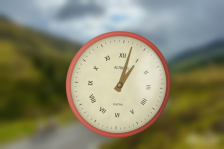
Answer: h=1 m=2
